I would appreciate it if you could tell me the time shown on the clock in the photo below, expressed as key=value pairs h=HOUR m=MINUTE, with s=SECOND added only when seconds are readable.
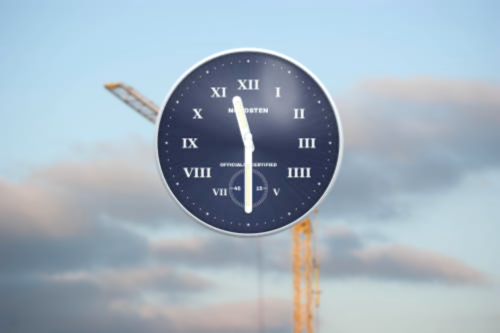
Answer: h=11 m=30
